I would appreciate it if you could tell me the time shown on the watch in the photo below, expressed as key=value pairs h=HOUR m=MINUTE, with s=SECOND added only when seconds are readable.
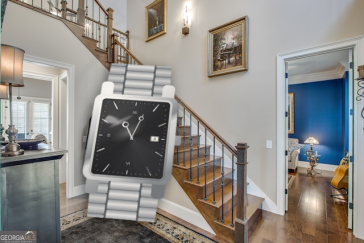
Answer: h=11 m=3
